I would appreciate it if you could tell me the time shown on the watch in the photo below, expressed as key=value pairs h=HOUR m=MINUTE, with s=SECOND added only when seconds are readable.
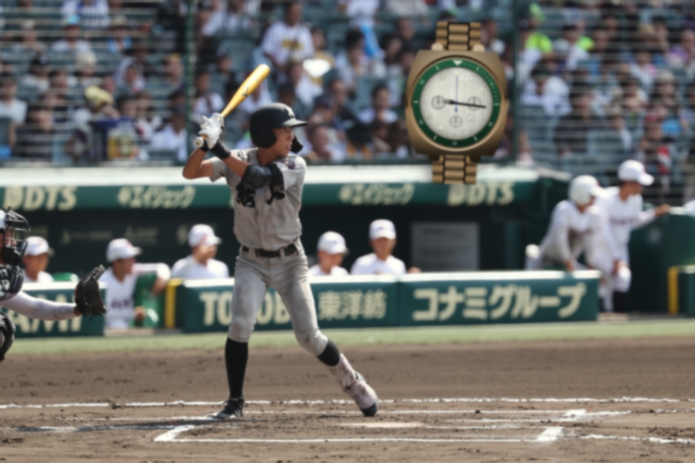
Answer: h=9 m=16
